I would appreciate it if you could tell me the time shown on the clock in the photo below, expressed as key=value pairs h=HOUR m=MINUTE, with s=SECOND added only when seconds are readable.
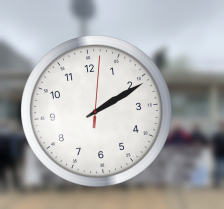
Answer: h=2 m=11 s=2
